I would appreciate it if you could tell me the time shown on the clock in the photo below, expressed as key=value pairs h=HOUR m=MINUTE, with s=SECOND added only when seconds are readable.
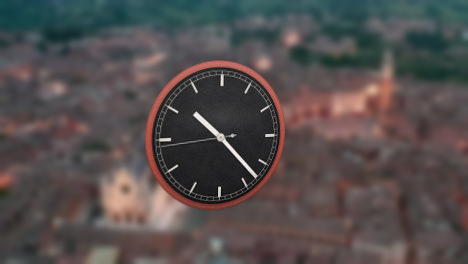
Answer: h=10 m=22 s=44
